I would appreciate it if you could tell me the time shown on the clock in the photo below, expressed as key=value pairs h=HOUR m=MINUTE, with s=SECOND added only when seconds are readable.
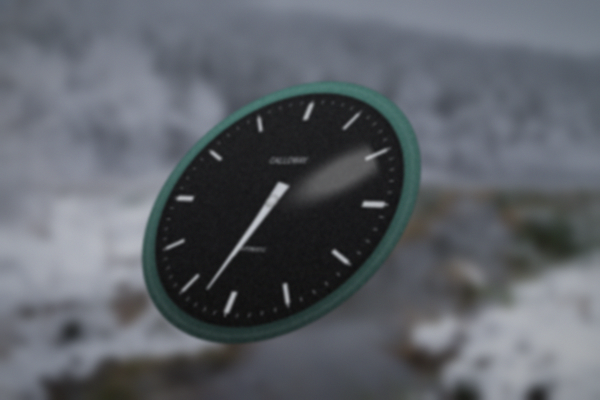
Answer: h=6 m=33
